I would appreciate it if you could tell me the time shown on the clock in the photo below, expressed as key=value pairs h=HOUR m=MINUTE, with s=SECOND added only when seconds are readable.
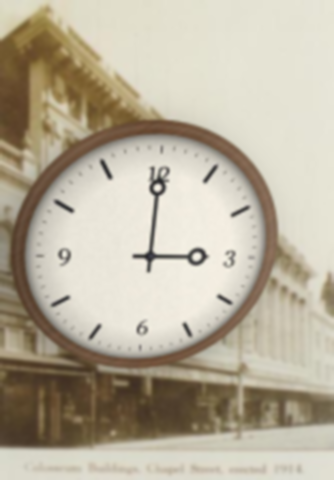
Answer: h=3 m=0
